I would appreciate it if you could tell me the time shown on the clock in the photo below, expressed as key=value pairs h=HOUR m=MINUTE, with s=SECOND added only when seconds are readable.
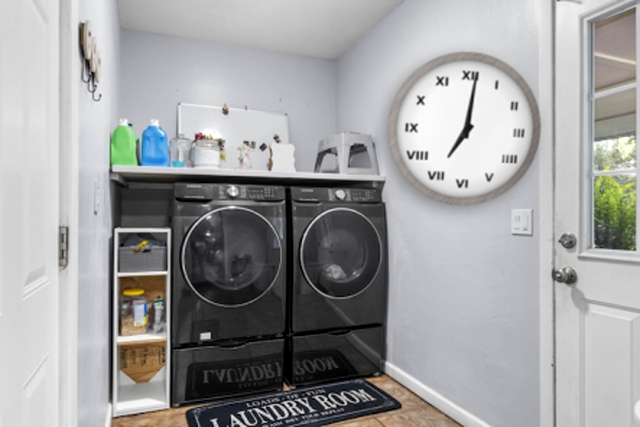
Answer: h=7 m=1
